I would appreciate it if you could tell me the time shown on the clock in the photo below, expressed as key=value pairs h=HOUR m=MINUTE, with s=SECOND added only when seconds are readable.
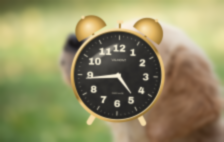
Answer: h=4 m=44
